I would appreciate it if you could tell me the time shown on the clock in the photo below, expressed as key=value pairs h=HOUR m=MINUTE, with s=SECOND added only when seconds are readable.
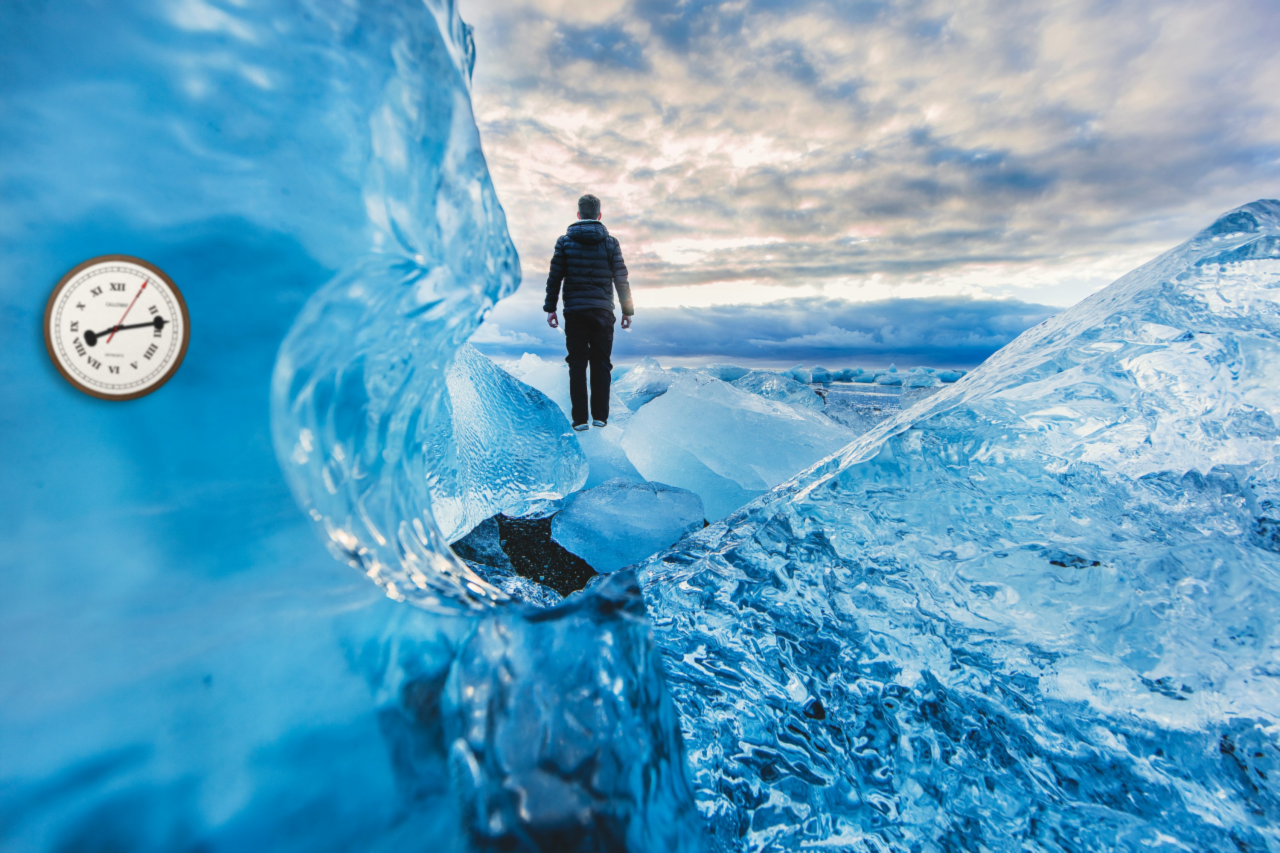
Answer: h=8 m=13 s=5
